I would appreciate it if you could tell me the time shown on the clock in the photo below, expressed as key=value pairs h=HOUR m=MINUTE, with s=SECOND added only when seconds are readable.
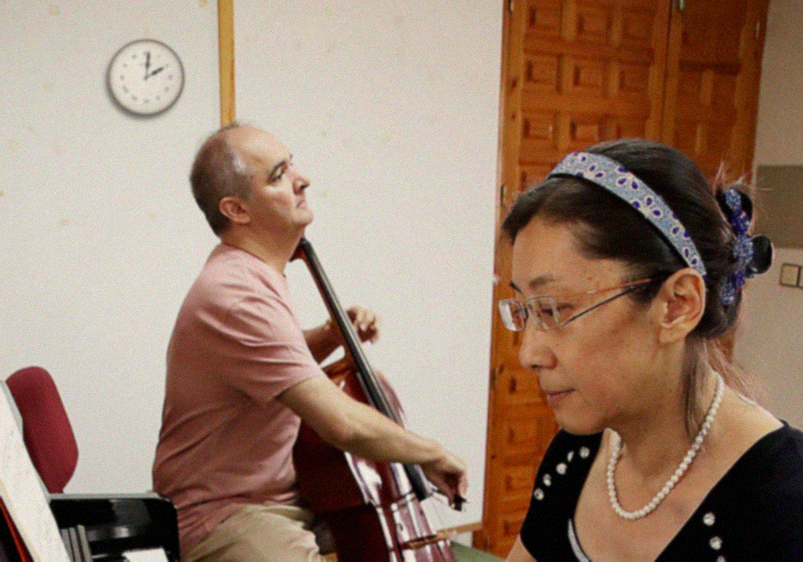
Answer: h=2 m=1
